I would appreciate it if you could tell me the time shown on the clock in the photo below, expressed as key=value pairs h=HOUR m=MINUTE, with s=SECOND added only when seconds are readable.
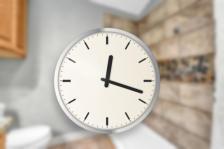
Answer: h=12 m=18
